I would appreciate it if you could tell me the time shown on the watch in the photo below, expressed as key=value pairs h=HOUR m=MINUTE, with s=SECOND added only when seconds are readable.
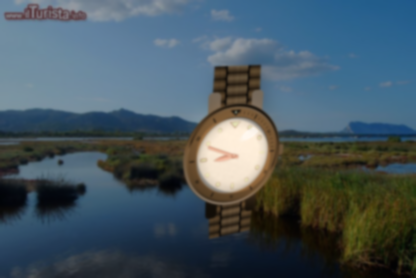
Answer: h=8 m=49
